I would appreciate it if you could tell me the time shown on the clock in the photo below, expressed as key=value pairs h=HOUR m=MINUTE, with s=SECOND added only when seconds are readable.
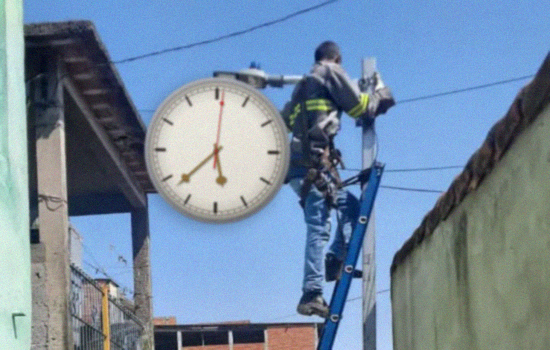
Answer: h=5 m=38 s=1
